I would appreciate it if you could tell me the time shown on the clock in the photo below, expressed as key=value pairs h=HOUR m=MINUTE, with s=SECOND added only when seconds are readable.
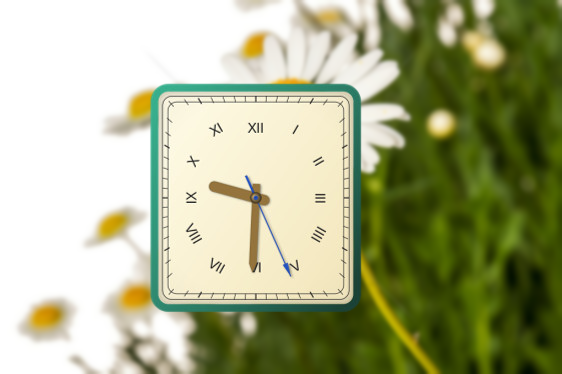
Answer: h=9 m=30 s=26
